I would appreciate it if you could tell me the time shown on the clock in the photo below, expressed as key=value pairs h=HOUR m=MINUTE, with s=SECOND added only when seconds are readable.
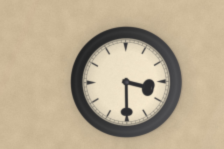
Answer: h=3 m=30
